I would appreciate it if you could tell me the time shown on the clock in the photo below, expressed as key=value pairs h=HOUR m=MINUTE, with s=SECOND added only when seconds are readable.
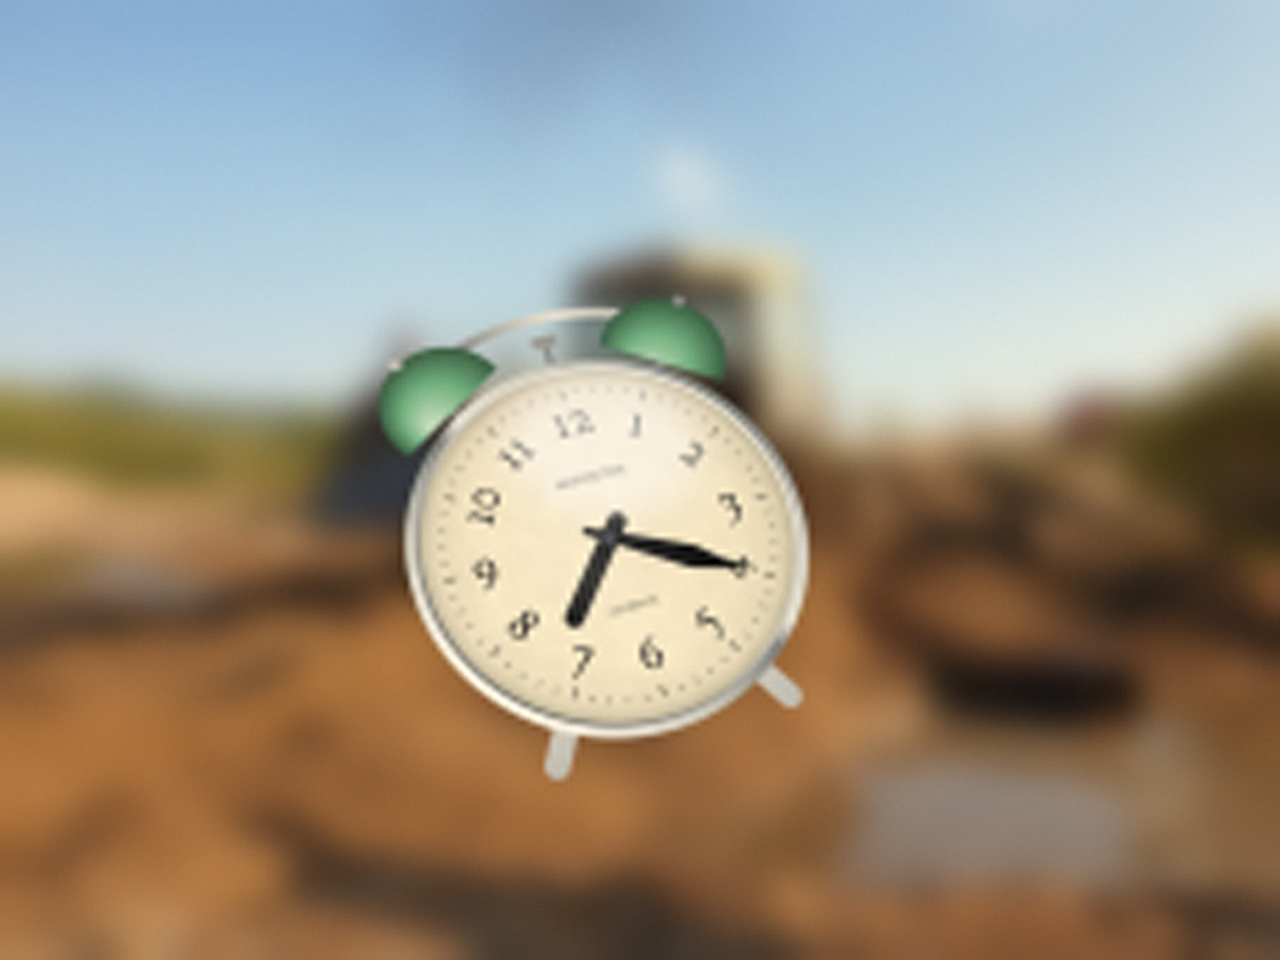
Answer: h=7 m=20
